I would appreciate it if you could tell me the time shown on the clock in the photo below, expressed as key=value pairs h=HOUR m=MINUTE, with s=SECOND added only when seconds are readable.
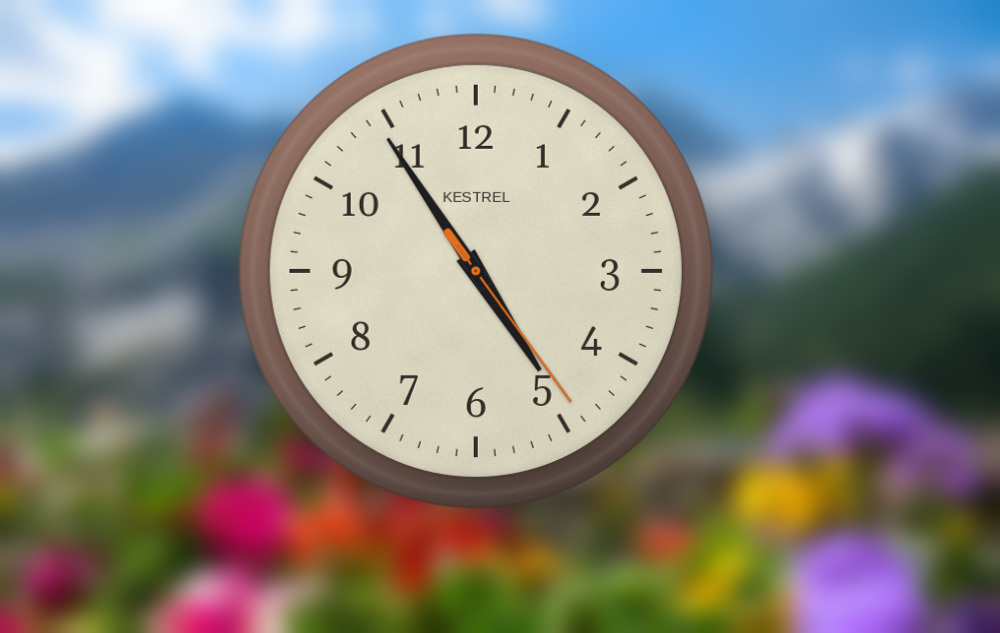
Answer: h=4 m=54 s=24
